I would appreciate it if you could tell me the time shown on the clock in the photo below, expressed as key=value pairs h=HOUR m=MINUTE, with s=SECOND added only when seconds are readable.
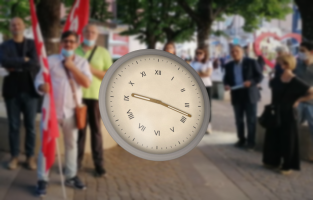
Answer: h=9 m=18
